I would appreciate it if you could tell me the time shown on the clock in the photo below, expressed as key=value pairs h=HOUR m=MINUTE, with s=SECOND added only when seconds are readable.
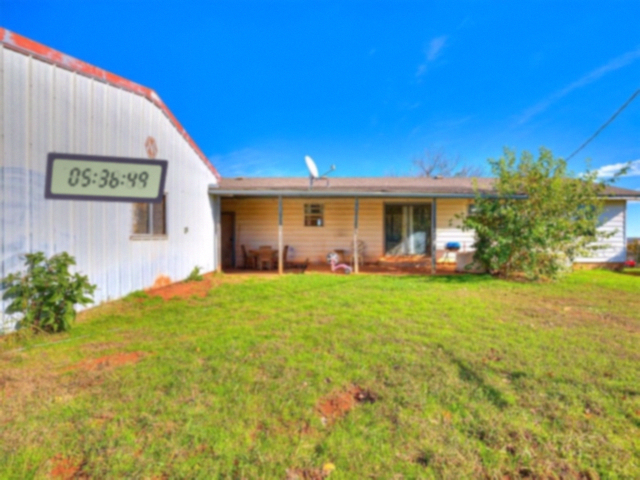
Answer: h=5 m=36 s=49
